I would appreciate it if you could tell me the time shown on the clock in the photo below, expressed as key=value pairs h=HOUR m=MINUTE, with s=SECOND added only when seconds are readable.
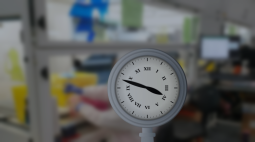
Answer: h=3 m=48
